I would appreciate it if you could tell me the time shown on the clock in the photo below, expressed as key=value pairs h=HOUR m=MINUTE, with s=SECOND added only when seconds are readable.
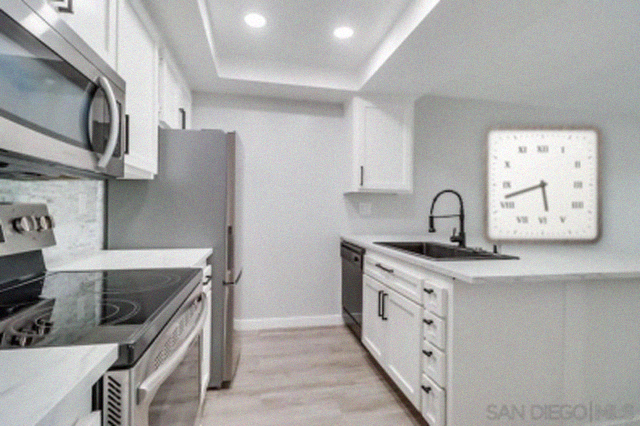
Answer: h=5 m=42
